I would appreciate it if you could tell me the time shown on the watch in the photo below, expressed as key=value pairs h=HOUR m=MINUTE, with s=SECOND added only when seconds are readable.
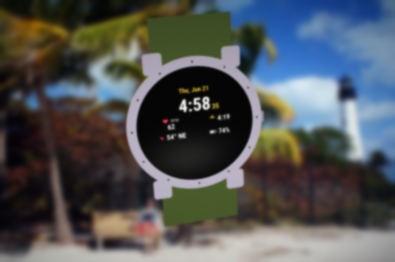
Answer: h=4 m=58
